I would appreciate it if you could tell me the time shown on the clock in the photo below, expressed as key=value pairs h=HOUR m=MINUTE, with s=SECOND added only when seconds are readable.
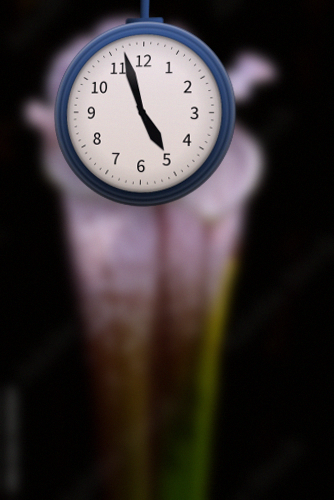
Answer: h=4 m=57
